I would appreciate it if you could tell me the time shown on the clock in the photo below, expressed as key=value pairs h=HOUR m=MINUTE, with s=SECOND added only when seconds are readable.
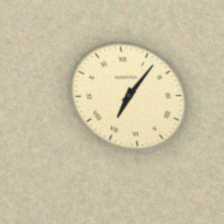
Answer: h=7 m=7
